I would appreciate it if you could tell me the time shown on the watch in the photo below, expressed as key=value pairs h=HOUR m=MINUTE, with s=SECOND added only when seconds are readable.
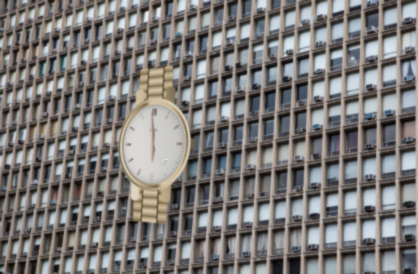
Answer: h=5 m=59
